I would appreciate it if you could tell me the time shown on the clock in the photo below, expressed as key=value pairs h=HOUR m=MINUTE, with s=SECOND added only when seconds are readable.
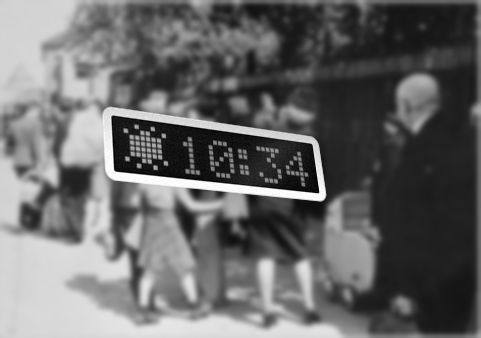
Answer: h=10 m=34
